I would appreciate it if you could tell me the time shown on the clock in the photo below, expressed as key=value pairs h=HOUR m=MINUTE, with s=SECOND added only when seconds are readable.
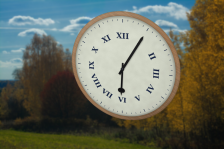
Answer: h=6 m=5
